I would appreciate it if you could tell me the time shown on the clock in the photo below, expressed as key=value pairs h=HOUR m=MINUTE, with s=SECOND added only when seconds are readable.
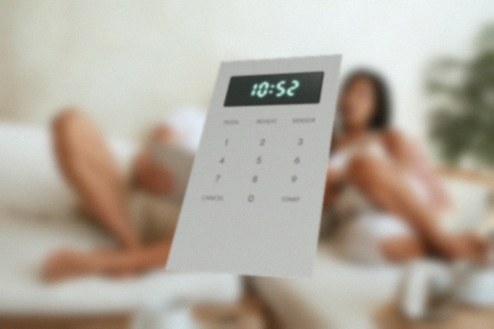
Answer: h=10 m=52
